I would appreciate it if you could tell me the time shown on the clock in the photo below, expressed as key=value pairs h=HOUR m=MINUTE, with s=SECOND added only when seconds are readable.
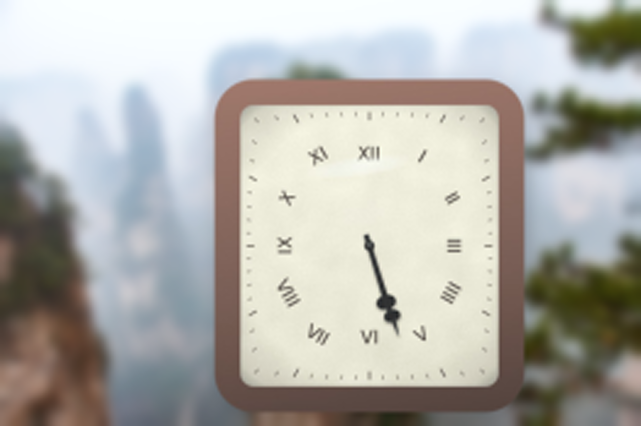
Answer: h=5 m=27
